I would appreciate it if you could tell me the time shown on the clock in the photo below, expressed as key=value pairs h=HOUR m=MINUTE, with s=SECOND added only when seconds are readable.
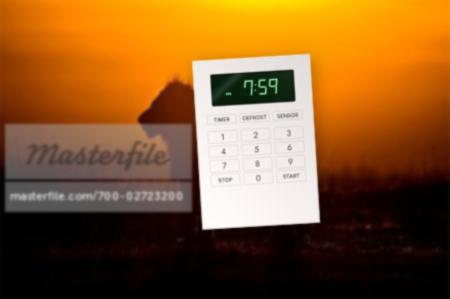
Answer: h=7 m=59
